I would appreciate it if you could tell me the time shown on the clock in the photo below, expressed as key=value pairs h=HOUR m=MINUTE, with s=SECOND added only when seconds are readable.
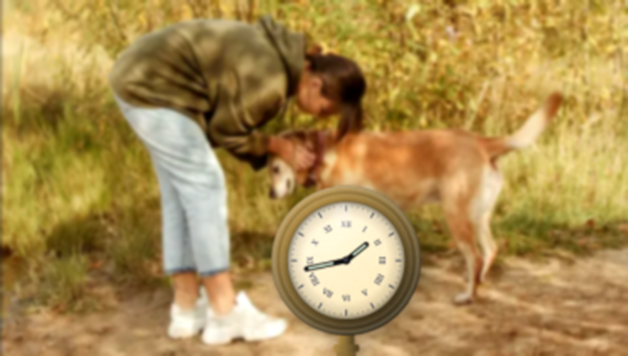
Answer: h=1 m=43
